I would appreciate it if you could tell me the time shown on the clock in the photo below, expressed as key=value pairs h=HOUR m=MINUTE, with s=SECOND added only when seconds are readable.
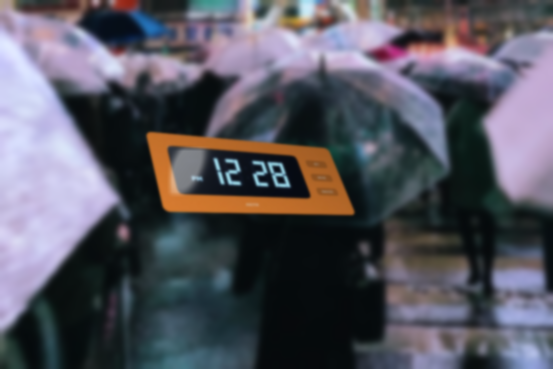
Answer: h=12 m=28
